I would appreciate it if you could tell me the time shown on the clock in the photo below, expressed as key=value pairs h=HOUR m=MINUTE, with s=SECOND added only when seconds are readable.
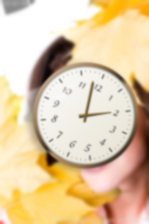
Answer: h=1 m=58
